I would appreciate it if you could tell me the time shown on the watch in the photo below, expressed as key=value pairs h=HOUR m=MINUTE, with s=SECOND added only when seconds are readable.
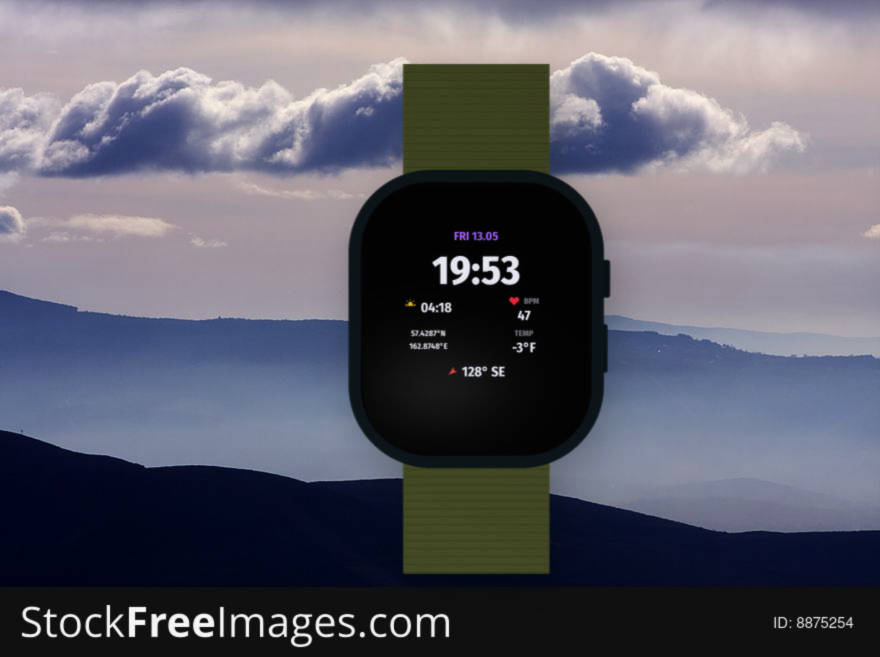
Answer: h=19 m=53
